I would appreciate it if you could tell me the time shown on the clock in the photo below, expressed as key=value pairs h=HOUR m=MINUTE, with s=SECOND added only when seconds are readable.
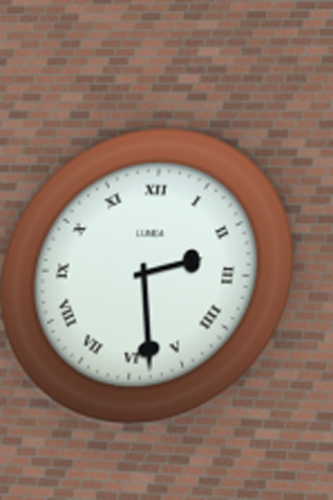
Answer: h=2 m=28
